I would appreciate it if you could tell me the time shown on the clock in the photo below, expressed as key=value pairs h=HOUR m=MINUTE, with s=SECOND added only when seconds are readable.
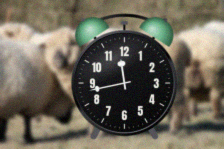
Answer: h=11 m=43
